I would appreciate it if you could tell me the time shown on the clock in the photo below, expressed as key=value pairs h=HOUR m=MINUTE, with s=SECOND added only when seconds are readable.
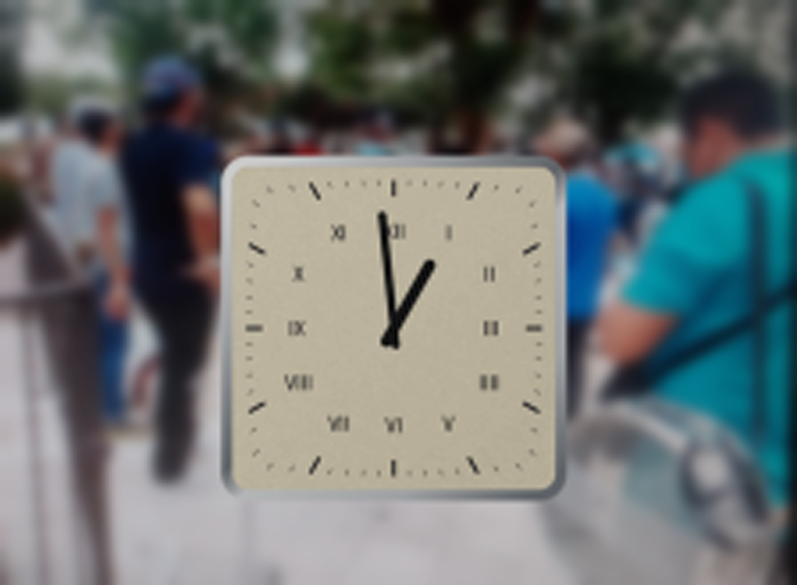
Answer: h=12 m=59
